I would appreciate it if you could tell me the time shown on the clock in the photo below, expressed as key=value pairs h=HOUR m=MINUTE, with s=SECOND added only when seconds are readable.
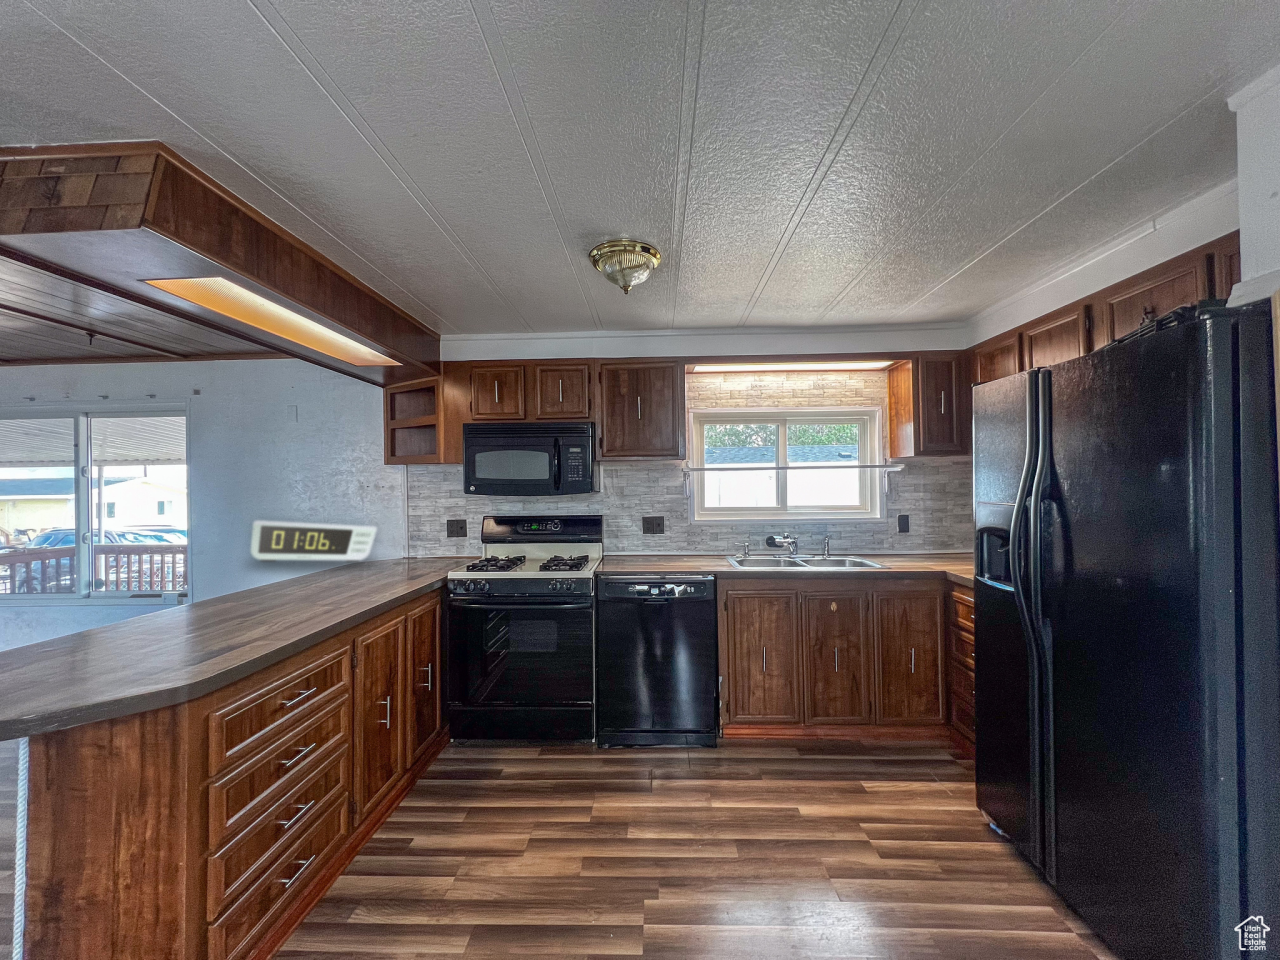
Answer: h=1 m=6
